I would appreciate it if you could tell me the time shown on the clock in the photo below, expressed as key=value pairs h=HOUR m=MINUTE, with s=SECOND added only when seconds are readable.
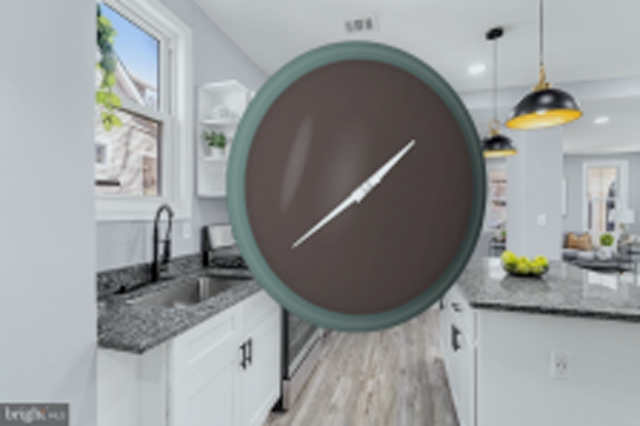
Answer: h=1 m=39
